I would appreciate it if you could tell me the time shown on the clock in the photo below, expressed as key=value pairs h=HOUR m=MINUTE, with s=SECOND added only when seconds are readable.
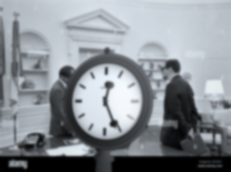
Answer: h=12 m=26
